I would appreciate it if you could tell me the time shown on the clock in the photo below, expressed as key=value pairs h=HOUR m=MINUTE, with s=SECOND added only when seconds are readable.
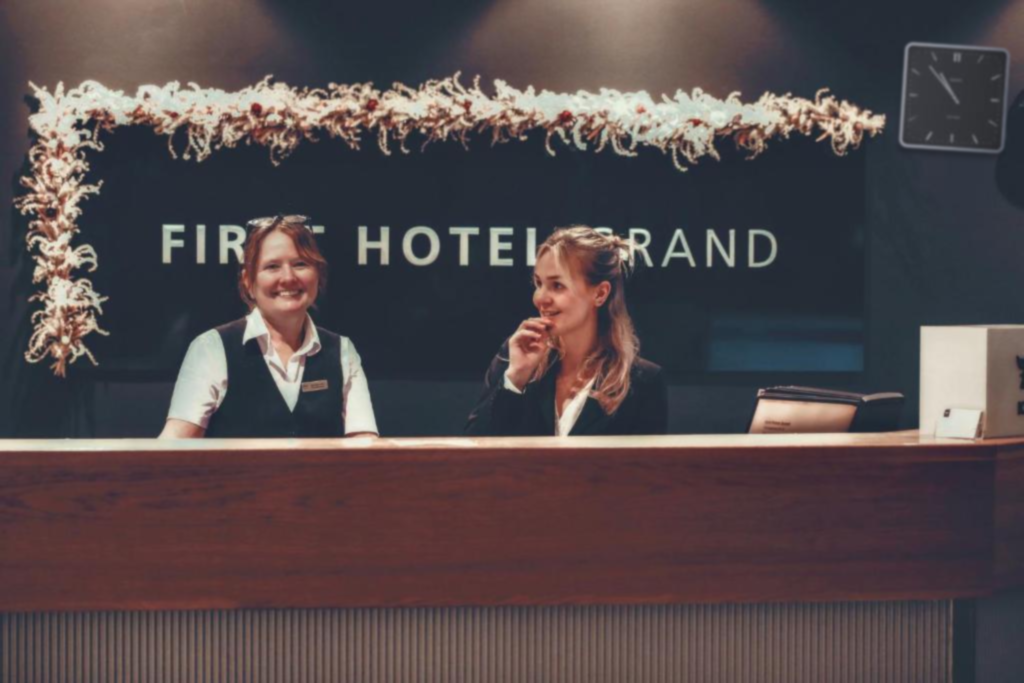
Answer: h=10 m=53
